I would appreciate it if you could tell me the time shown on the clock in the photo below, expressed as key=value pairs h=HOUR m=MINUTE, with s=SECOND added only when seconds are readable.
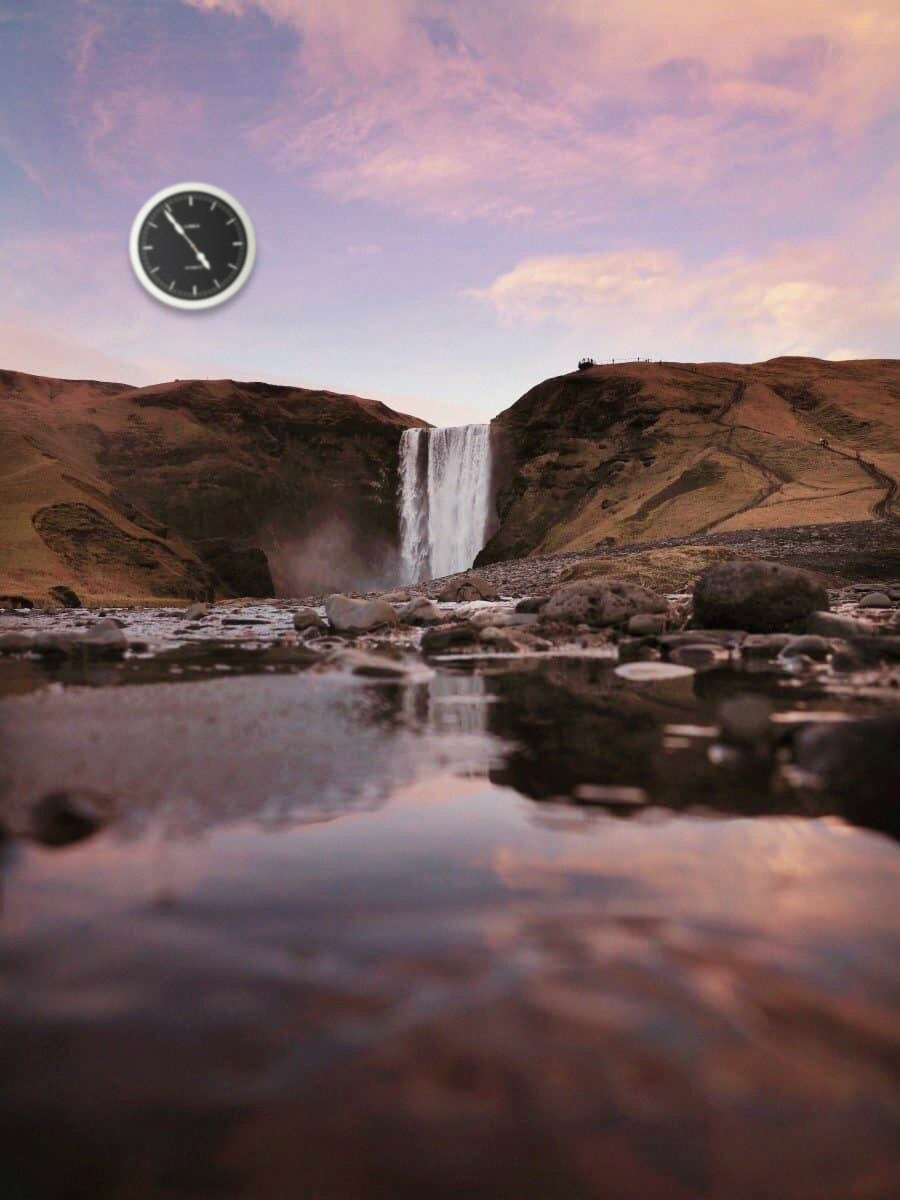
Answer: h=4 m=54
